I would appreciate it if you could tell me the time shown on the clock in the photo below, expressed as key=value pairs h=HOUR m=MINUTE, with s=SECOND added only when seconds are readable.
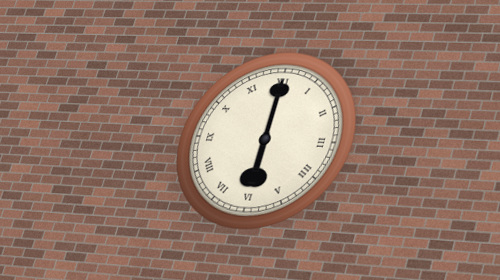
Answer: h=6 m=0
